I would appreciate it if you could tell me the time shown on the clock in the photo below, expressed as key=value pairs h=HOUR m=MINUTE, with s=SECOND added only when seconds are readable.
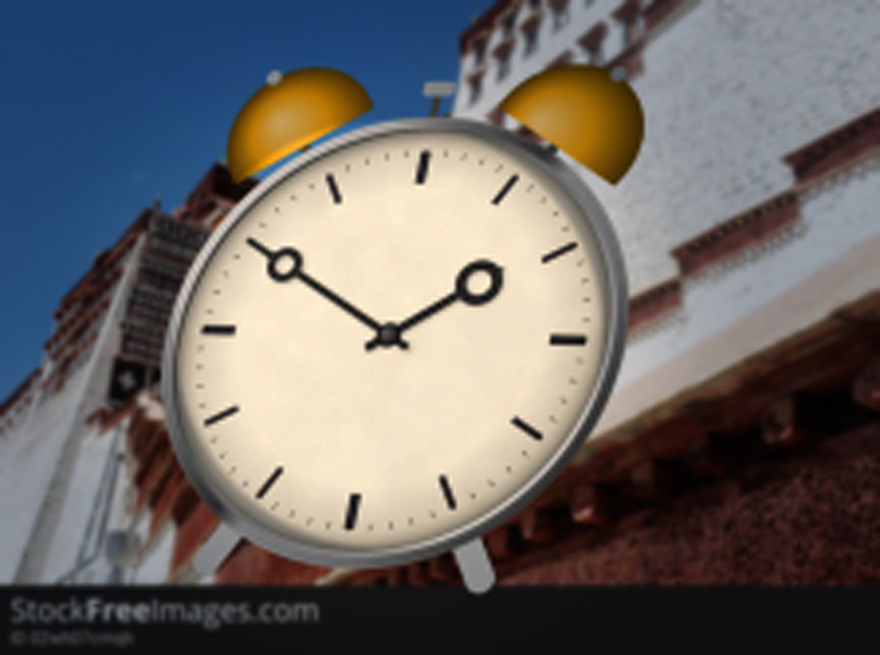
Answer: h=1 m=50
